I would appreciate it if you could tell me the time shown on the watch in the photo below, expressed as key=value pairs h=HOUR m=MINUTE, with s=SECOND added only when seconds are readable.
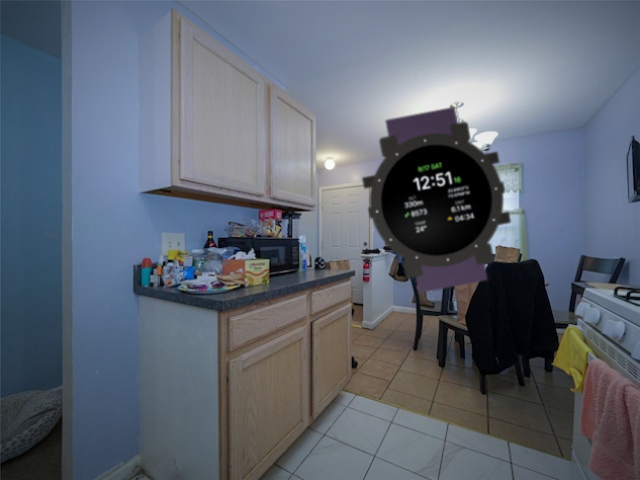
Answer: h=12 m=51
